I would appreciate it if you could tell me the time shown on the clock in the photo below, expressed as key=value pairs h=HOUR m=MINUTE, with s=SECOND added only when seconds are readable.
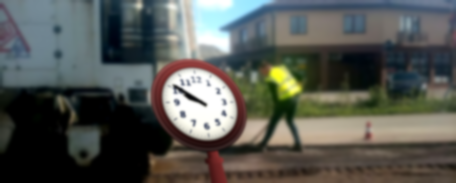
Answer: h=9 m=51
